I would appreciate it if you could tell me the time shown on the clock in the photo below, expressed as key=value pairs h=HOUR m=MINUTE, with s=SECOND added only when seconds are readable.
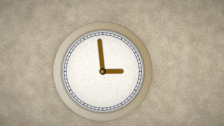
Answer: h=2 m=59
